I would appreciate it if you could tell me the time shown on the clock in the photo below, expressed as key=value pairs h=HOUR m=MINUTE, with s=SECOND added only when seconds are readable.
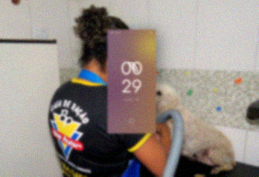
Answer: h=0 m=29
